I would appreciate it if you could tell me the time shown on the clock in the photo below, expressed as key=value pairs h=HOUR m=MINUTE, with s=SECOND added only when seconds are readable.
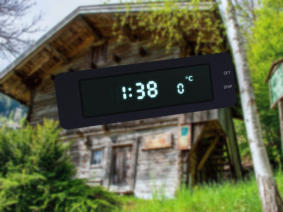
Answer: h=1 m=38
